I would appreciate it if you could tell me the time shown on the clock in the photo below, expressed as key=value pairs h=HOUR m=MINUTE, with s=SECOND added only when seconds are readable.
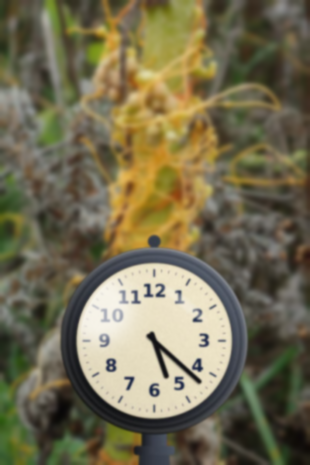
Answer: h=5 m=22
